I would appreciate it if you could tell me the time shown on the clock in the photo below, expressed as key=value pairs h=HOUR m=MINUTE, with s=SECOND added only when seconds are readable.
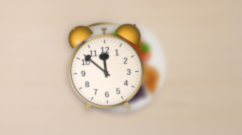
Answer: h=11 m=52
